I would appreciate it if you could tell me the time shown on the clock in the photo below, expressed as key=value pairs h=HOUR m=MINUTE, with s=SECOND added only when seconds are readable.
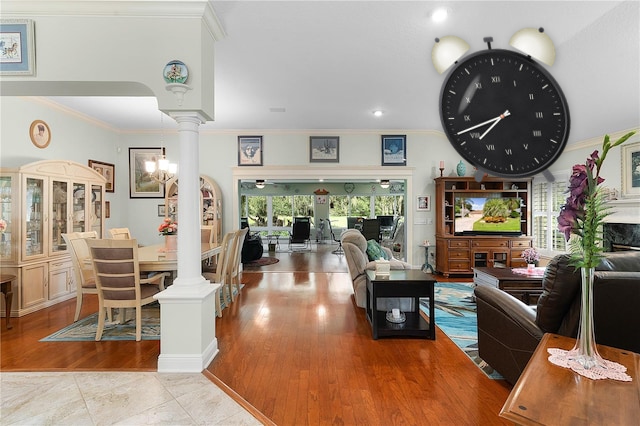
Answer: h=7 m=42
